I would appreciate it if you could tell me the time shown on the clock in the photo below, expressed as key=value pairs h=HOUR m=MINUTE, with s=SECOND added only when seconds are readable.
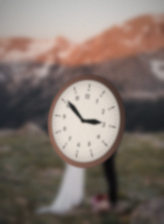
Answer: h=2 m=51
